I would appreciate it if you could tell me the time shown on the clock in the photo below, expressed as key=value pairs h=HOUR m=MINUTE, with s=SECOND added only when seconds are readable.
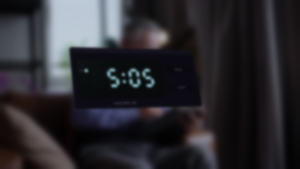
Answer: h=5 m=5
